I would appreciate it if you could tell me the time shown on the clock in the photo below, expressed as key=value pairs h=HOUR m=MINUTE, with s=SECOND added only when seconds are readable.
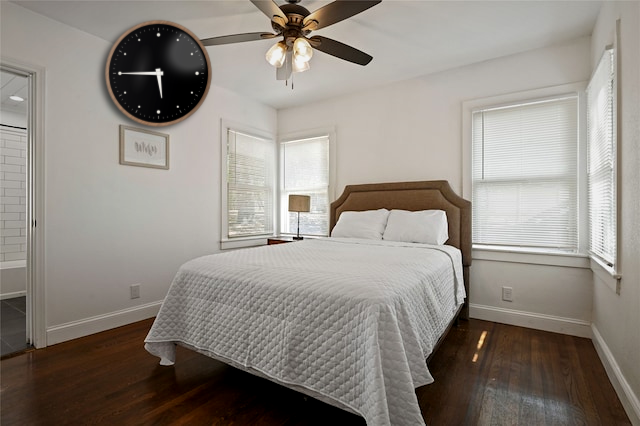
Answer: h=5 m=45
